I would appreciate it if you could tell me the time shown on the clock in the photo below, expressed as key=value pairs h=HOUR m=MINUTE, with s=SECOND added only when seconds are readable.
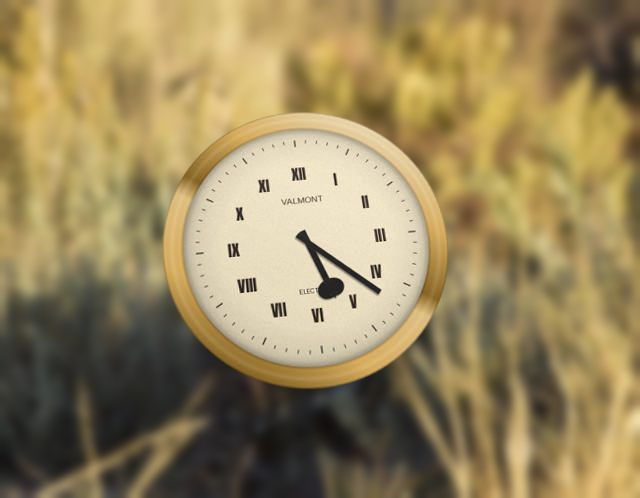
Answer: h=5 m=22
